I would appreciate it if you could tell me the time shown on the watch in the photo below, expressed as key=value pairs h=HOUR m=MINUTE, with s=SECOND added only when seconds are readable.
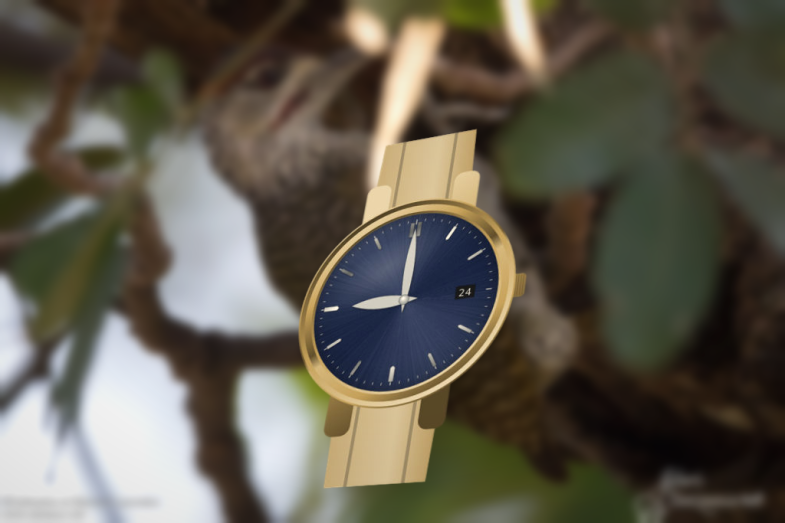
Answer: h=9 m=0
